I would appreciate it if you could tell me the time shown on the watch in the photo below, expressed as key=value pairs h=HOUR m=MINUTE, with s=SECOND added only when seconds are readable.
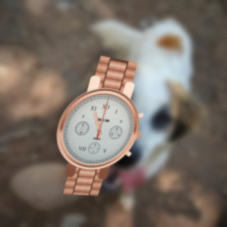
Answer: h=11 m=0
